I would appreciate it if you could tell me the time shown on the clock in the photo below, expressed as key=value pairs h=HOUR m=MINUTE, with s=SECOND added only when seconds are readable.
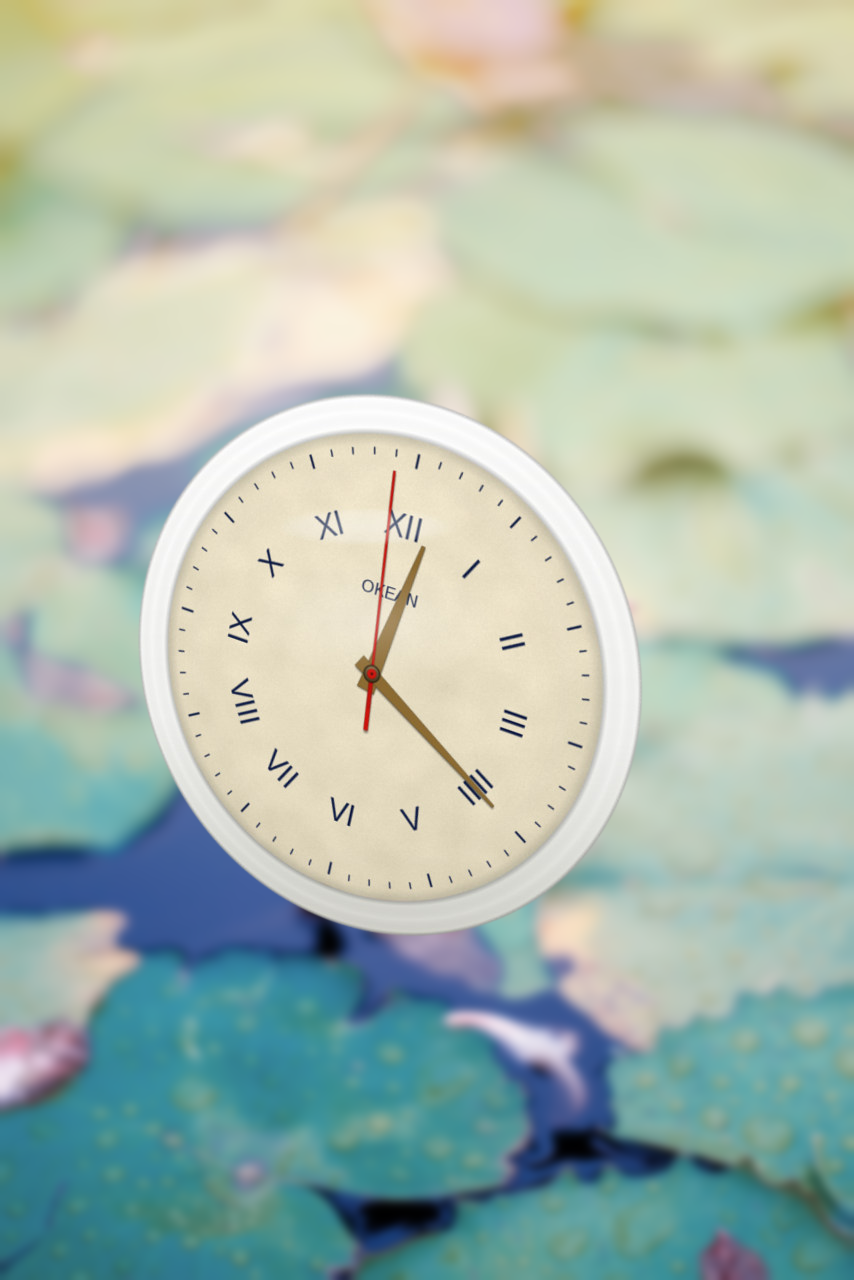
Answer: h=12 m=19 s=59
